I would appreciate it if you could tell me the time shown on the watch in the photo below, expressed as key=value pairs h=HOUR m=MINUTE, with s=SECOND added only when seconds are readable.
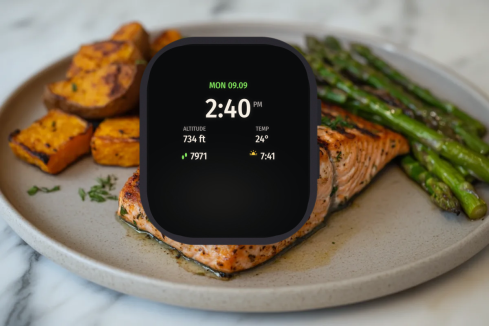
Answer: h=2 m=40
